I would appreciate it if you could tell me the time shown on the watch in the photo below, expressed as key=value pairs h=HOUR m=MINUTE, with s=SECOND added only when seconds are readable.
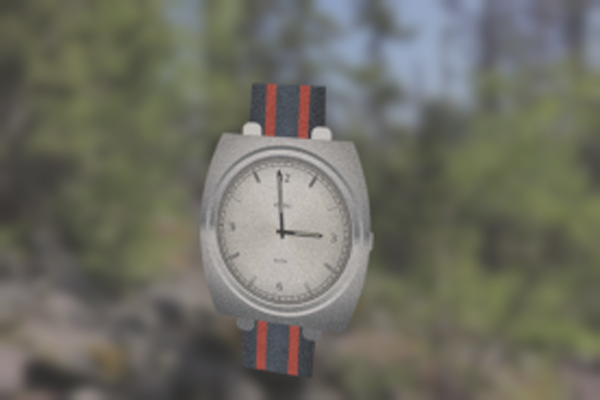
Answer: h=2 m=59
